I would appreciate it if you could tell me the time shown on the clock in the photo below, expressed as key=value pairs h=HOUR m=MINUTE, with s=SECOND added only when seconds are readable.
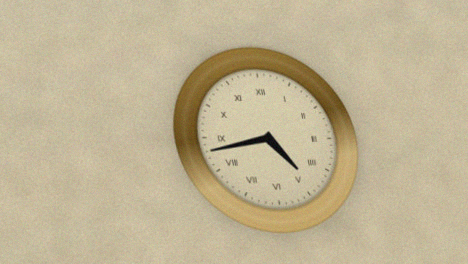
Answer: h=4 m=43
